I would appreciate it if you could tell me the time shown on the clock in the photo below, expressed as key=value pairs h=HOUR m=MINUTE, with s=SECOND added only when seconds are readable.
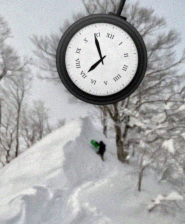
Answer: h=6 m=54
